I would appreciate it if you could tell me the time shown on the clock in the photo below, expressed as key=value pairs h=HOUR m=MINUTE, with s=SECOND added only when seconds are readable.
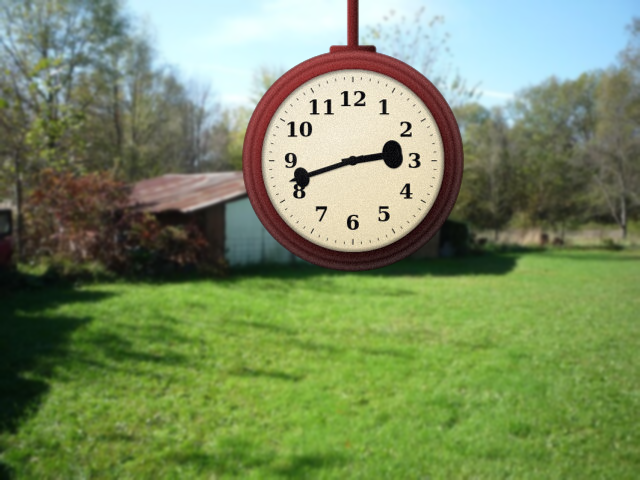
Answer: h=2 m=42
